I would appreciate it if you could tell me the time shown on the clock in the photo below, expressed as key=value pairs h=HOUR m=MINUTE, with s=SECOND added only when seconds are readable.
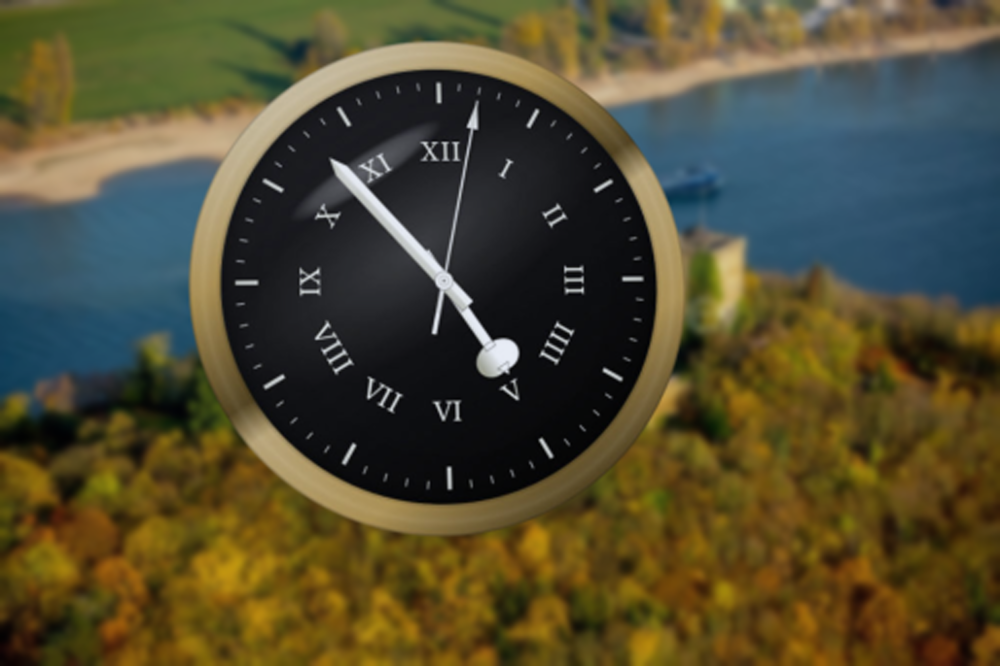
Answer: h=4 m=53 s=2
